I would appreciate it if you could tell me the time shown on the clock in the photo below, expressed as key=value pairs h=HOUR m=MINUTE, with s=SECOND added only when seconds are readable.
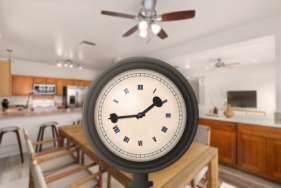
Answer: h=1 m=44
